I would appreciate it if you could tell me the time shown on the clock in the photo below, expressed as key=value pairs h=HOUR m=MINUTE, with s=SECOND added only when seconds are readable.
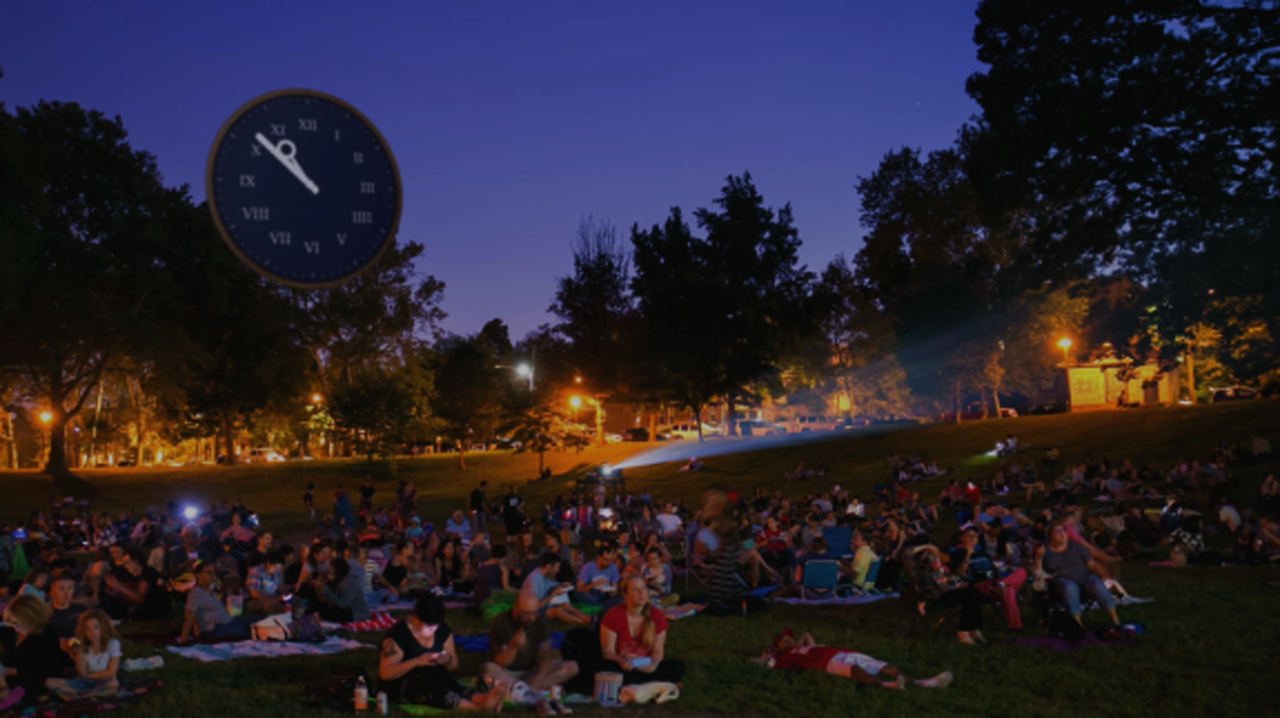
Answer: h=10 m=52
